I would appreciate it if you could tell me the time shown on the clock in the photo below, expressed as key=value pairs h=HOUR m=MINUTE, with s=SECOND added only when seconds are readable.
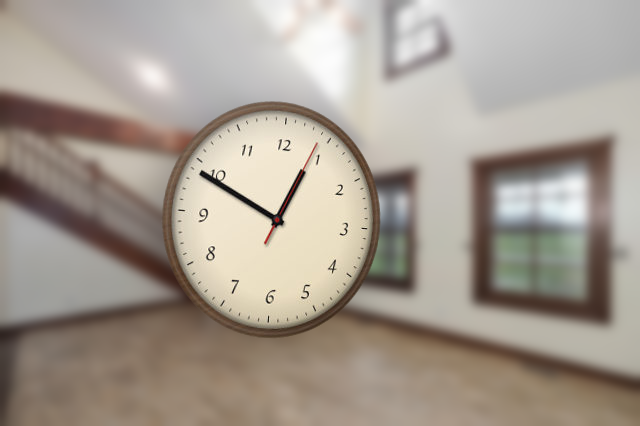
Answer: h=12 m=49 s=4
